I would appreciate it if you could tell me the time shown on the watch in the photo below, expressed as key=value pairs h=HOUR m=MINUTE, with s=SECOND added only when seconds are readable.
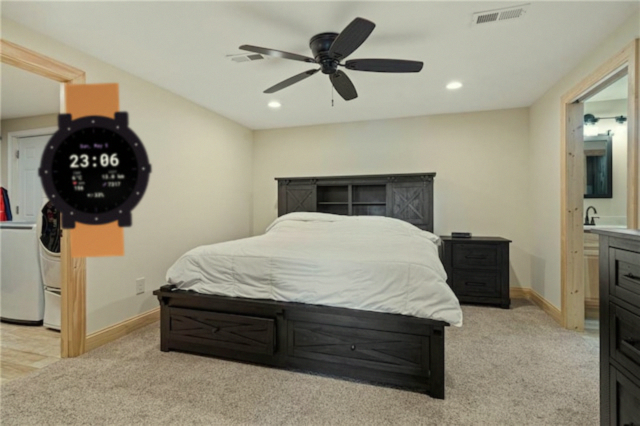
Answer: h=23 m=6
